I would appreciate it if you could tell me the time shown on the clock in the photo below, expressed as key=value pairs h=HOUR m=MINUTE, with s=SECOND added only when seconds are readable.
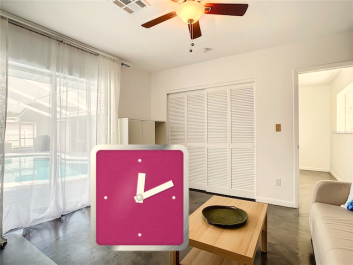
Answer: h=12 m=11
